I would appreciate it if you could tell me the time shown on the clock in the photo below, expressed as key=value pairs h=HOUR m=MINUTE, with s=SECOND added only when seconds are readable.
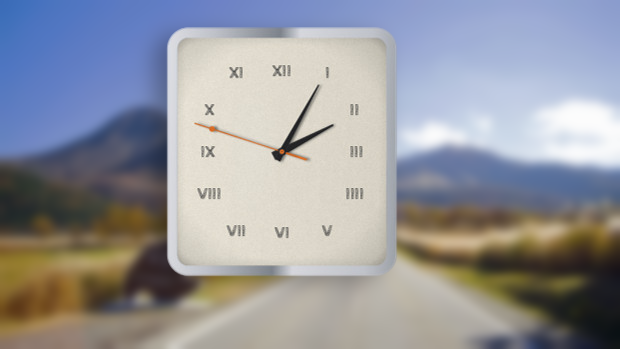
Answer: h=2 m=4 s=48
